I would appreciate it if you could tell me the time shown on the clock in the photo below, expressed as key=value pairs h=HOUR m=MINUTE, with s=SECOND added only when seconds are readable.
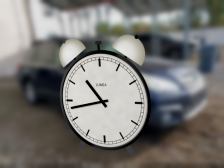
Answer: h=10 m=43
